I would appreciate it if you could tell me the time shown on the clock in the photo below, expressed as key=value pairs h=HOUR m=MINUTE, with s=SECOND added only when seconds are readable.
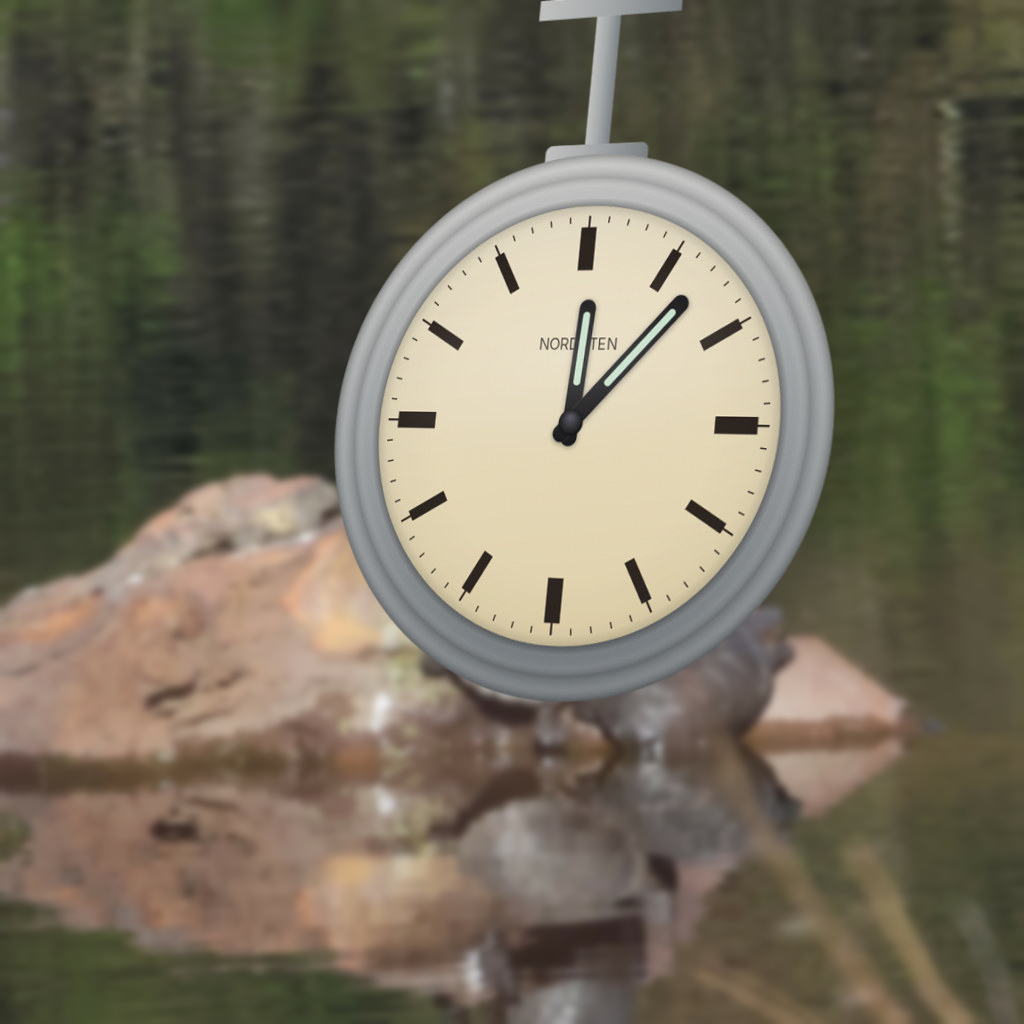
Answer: h=12 m=7
